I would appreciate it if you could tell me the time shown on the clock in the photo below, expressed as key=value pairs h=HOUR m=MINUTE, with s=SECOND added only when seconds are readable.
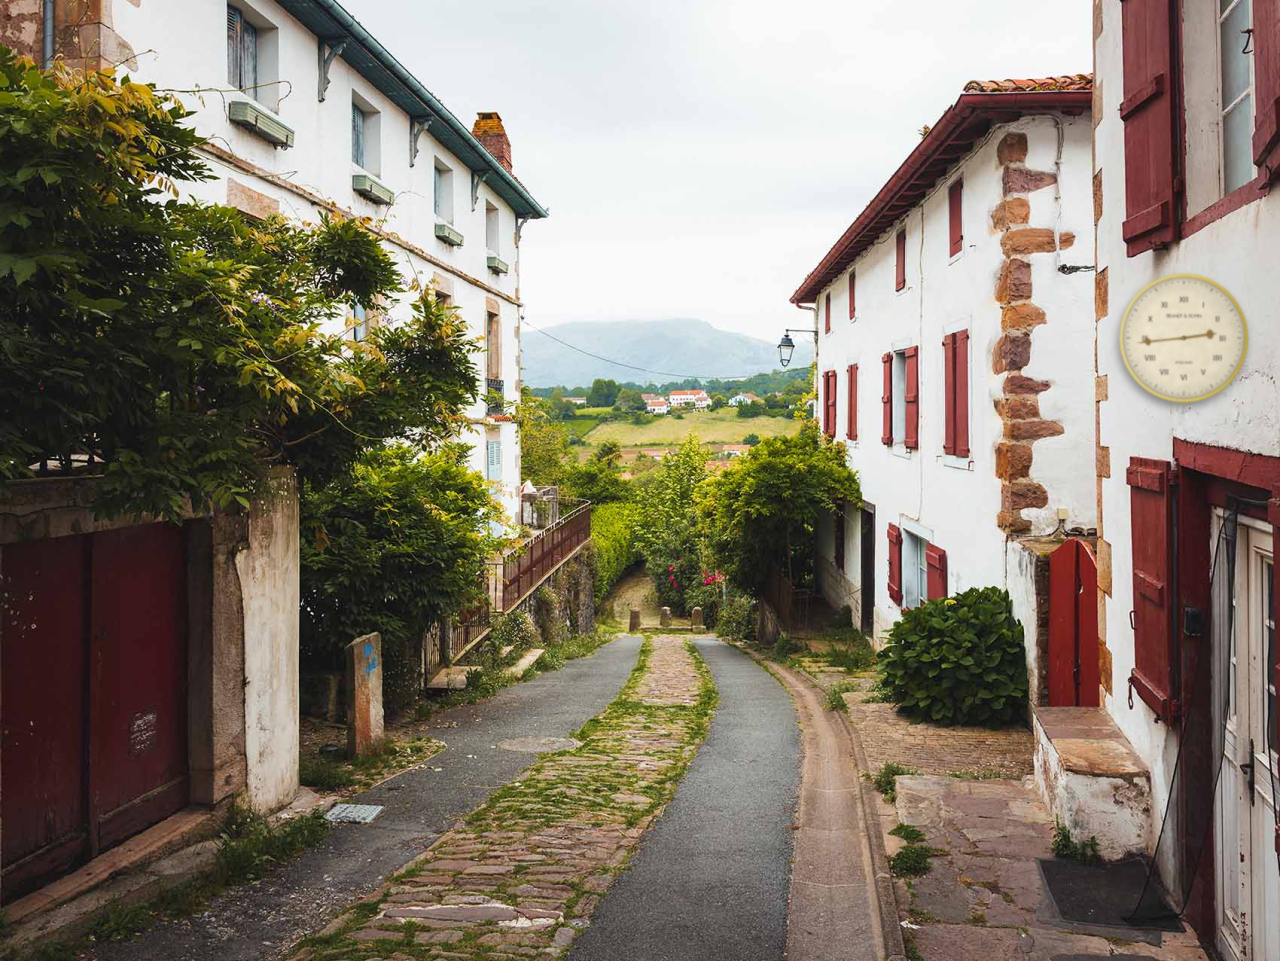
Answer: h=2 m=44
